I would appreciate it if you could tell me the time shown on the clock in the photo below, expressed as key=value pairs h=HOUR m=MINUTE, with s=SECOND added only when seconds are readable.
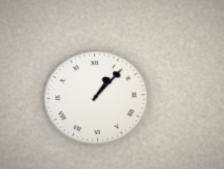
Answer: h=1 m=7
